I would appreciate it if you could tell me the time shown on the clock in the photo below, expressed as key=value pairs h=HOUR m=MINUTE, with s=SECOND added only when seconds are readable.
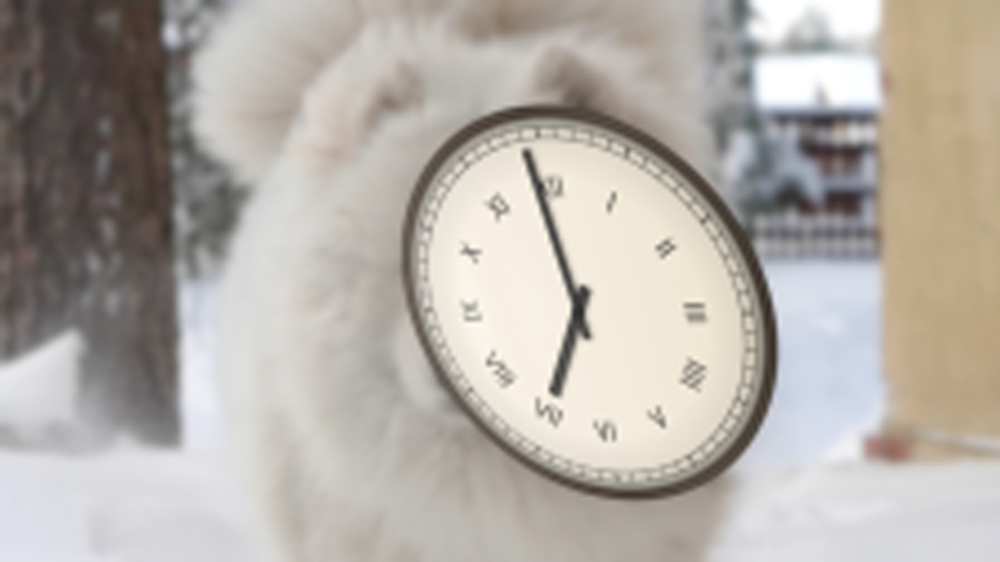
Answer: h=6 m=59
